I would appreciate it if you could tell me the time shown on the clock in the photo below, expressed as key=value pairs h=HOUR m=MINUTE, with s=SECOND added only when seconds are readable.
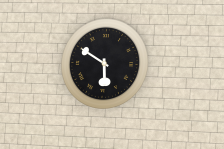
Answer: h=5 m=50
